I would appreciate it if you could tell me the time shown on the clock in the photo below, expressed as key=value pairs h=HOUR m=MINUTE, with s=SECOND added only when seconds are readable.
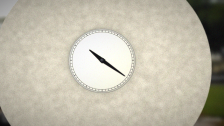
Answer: h=10 m=21
